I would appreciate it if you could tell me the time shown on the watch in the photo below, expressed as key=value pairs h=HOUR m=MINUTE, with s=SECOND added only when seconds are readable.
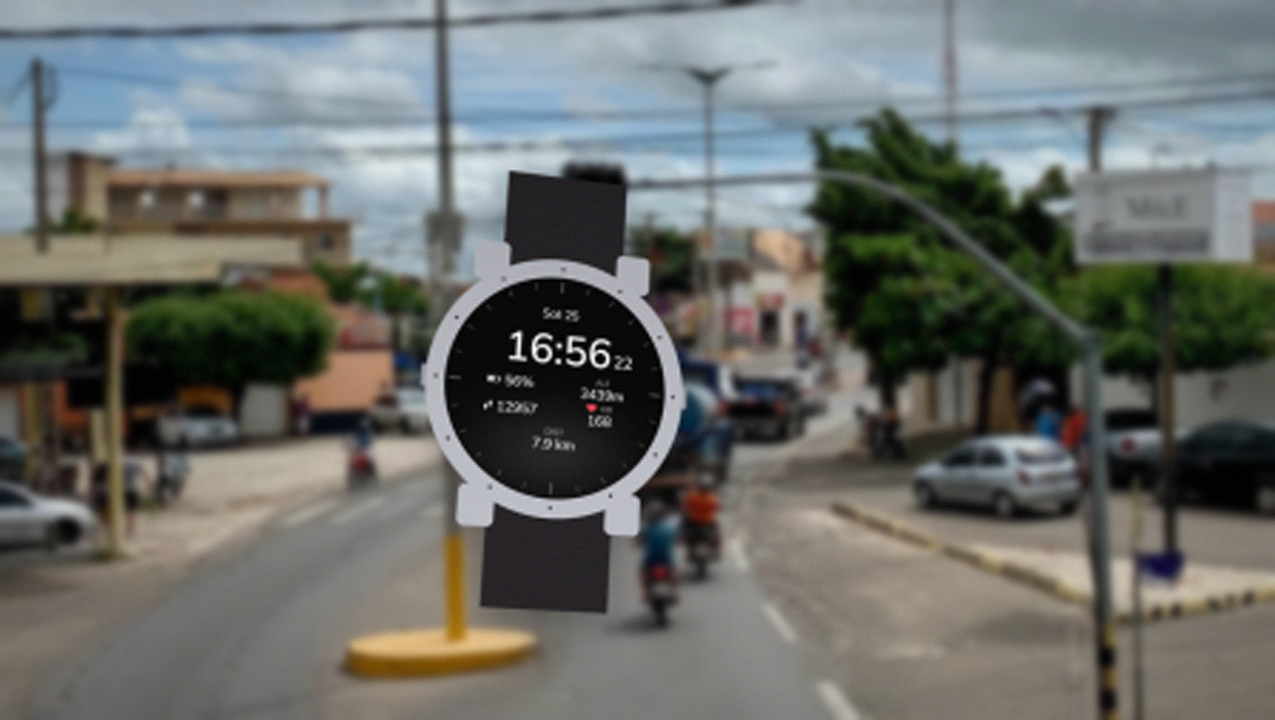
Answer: h=16 m=56
